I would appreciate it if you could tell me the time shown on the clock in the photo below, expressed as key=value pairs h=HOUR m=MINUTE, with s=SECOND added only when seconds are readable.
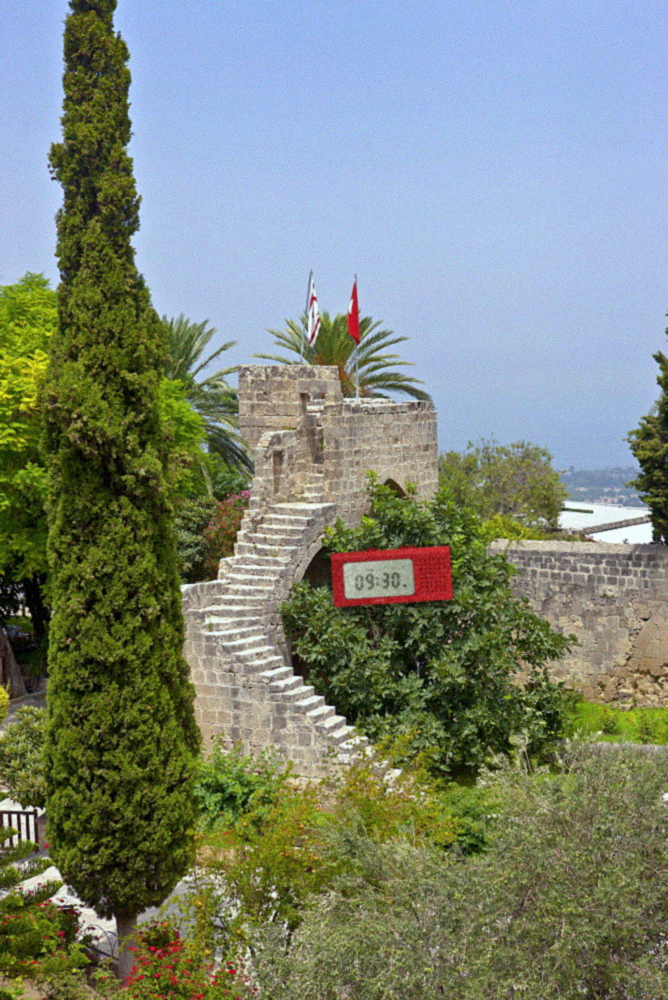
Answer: h=9 m=30
